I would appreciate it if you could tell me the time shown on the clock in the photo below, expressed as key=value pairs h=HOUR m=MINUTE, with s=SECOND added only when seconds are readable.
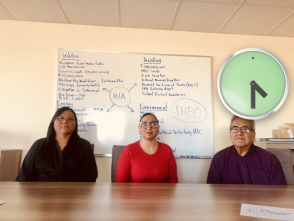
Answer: h=4 m=30
